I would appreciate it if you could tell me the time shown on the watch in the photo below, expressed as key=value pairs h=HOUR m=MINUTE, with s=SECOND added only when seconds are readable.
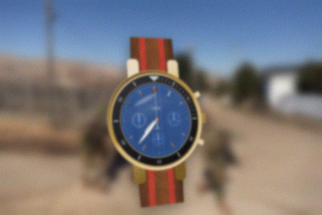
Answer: h=7 m=37
